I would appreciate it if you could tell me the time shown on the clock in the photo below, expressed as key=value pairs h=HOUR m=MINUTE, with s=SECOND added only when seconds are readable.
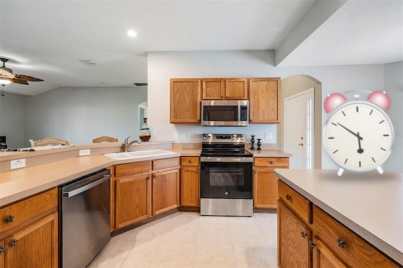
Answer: h=5 m=51
